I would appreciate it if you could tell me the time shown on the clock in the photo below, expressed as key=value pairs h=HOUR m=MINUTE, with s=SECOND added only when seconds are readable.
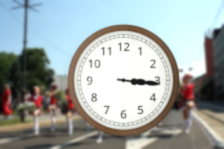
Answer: h=3 m=16
